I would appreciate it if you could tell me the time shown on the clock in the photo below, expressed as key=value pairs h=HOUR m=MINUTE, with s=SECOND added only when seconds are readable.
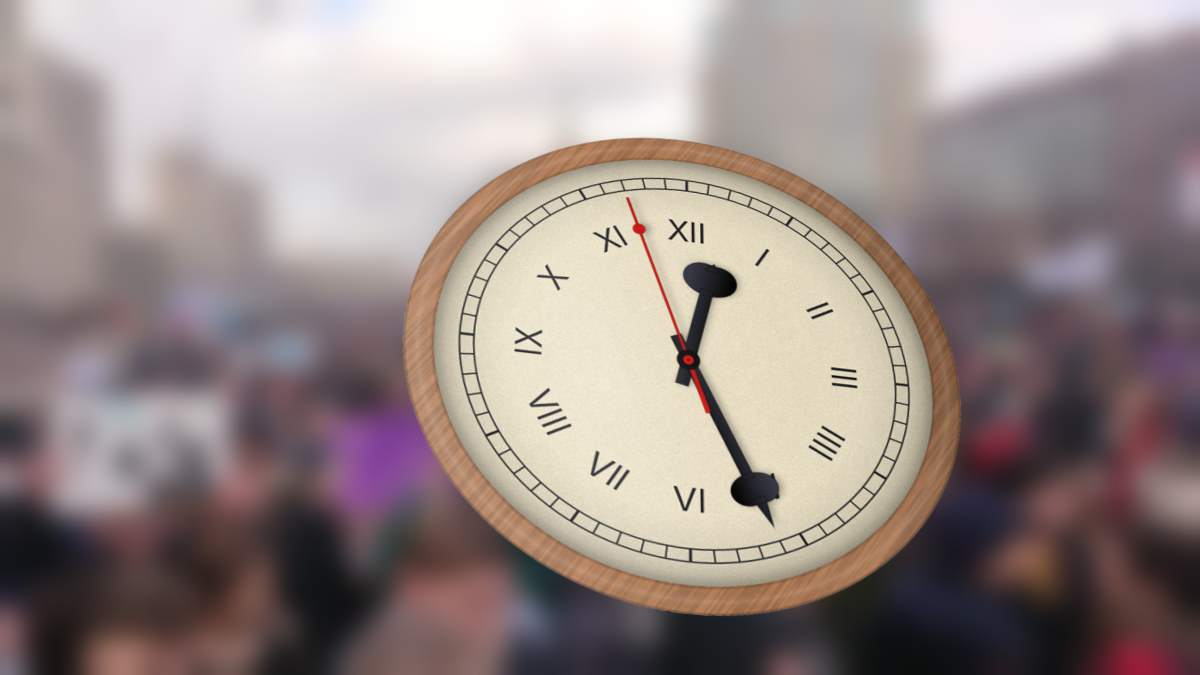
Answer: h=12 m=25 s=57
